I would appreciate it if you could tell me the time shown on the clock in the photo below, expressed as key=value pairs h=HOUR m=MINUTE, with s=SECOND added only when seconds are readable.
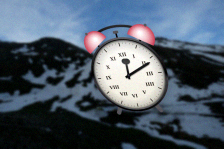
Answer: h=12 m=11
